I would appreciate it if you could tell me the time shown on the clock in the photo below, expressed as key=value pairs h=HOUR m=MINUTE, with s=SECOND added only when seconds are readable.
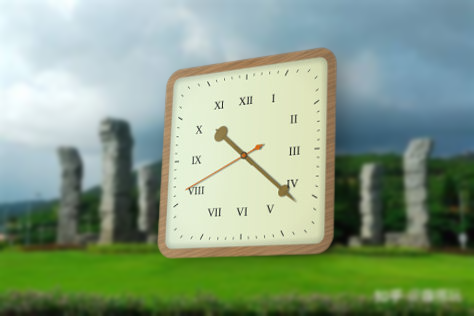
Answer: h=10 m=21 s=41
